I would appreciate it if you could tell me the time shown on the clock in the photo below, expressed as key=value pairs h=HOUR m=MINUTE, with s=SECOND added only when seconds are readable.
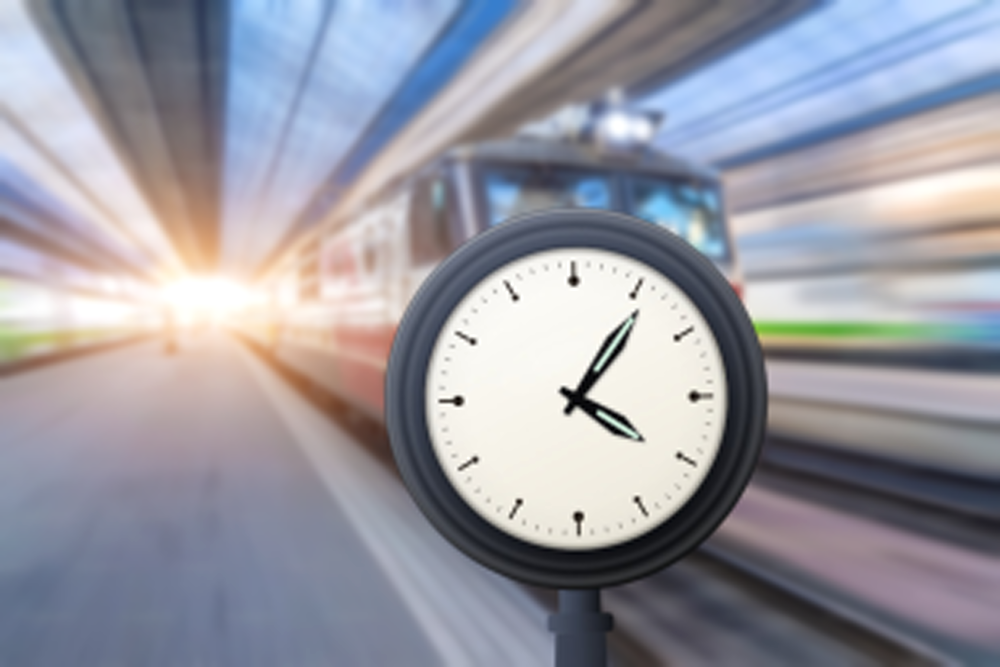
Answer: h=4 m=6
